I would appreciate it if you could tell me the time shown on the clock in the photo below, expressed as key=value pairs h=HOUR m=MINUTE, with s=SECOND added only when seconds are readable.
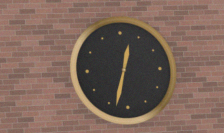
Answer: h=12 m=33
